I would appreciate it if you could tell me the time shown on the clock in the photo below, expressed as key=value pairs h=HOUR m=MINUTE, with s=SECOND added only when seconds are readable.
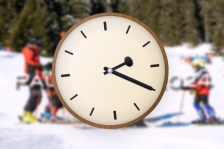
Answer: h=2 m=20
